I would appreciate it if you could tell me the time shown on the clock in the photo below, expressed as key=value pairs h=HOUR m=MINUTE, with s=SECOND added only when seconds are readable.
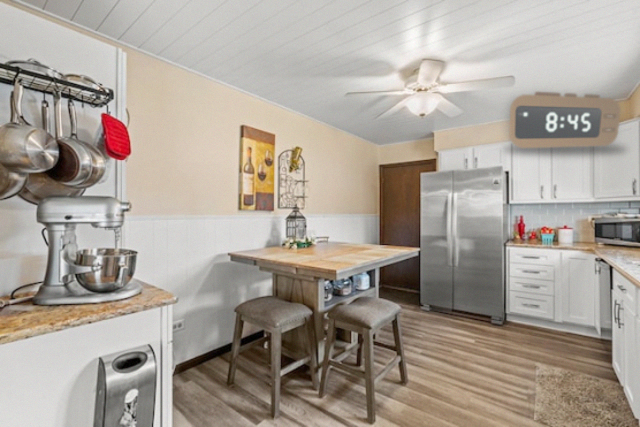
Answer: h=8 m=45
